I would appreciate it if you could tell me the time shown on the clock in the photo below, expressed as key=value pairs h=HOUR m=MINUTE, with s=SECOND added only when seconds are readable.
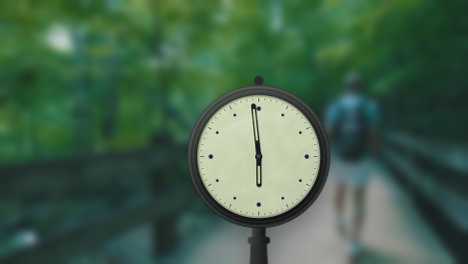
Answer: h=5 m=59
